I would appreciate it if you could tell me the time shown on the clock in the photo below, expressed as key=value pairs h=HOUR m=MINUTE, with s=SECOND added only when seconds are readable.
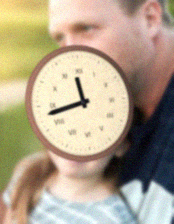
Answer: h=11 m=43
